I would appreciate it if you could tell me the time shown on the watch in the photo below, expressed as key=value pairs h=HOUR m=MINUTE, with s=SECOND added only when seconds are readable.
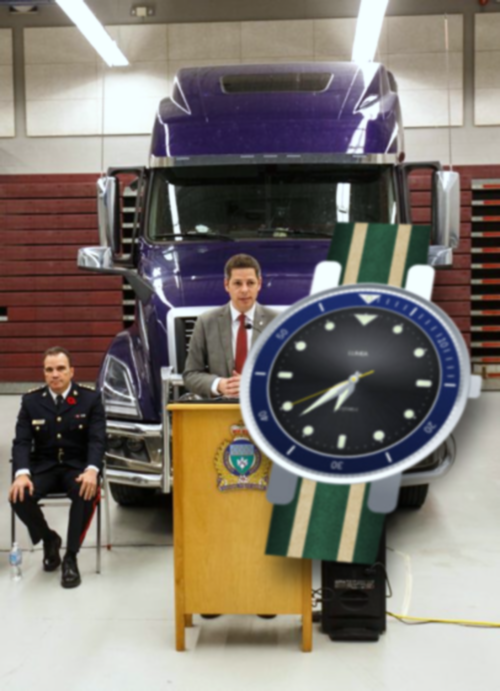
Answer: h=6 m=37 s=40
